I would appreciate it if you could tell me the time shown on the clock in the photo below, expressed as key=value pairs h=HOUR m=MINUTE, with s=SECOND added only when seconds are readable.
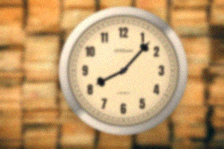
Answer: h=8 m=7
